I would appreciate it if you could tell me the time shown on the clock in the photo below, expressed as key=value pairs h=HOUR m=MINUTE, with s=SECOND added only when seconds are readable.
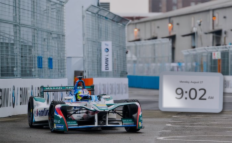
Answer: h=9 m=2
